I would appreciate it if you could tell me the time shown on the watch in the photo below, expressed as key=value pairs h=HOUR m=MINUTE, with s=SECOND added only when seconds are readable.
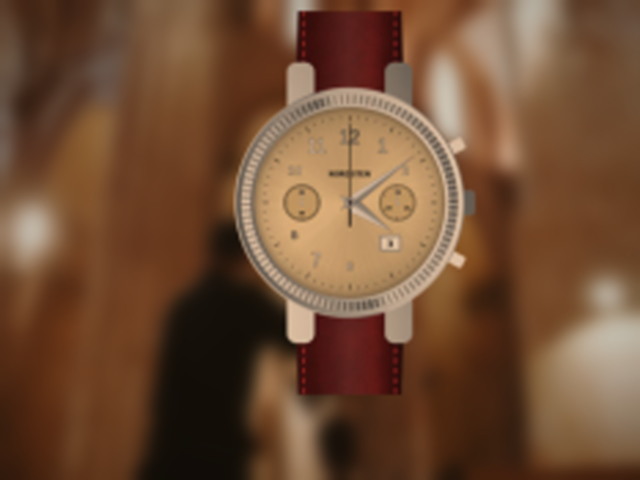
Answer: h=4 m=9
